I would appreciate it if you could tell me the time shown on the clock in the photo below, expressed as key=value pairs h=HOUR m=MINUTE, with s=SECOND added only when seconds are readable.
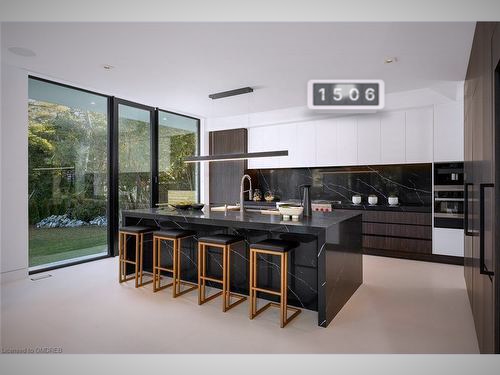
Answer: h=15 m=6
